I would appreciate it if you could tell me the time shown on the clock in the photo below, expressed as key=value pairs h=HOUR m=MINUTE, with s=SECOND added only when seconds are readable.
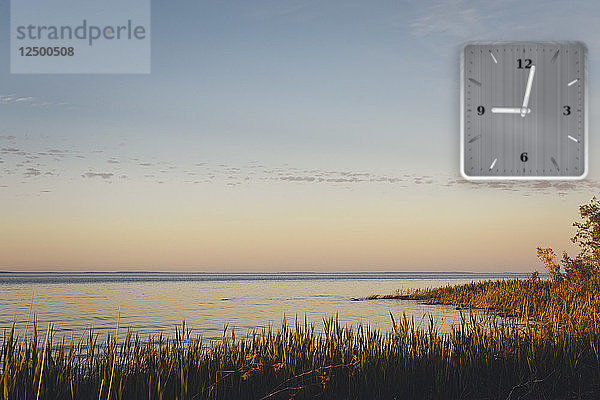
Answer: h=9 m=2
